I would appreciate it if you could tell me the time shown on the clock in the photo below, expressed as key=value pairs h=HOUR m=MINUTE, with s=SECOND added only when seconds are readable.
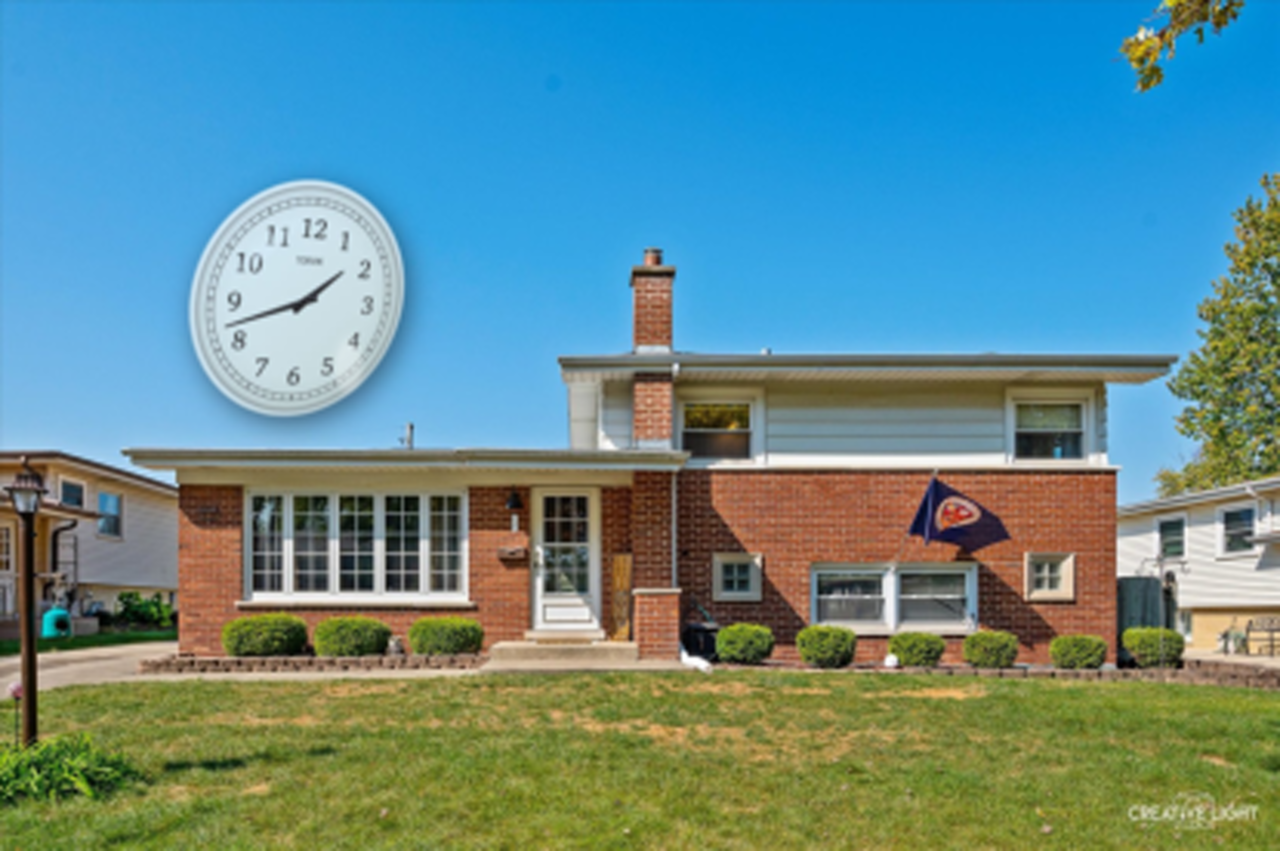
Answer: h=1 m=42
